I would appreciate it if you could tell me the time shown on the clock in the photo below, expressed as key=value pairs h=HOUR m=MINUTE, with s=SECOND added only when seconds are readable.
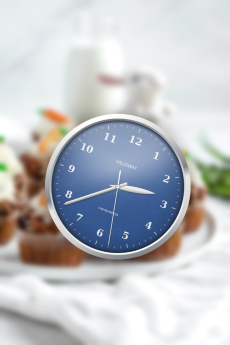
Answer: h=2 m=38 s=28
